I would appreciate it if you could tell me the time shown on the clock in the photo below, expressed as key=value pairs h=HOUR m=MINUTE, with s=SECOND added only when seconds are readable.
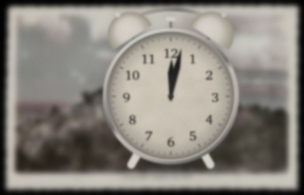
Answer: h=12 m=2
